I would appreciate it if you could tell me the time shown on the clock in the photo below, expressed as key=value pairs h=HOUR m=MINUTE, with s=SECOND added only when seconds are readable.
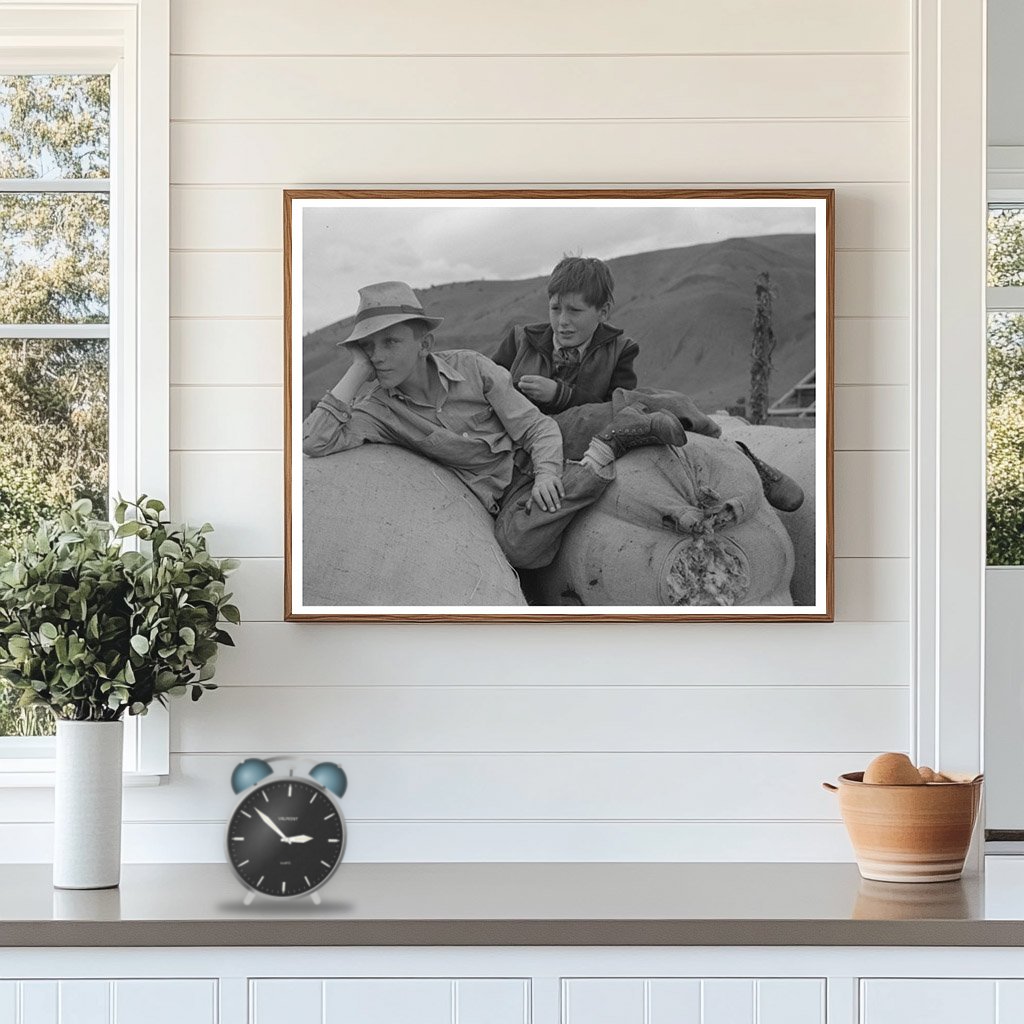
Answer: h=2 m=52
